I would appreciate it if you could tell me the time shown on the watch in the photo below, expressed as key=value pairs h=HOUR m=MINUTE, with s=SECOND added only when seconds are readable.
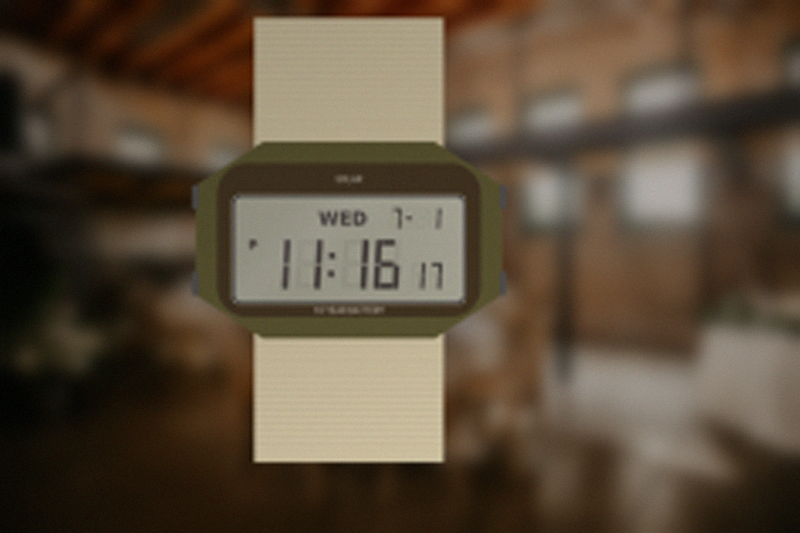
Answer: h=11 m=16 s=17
